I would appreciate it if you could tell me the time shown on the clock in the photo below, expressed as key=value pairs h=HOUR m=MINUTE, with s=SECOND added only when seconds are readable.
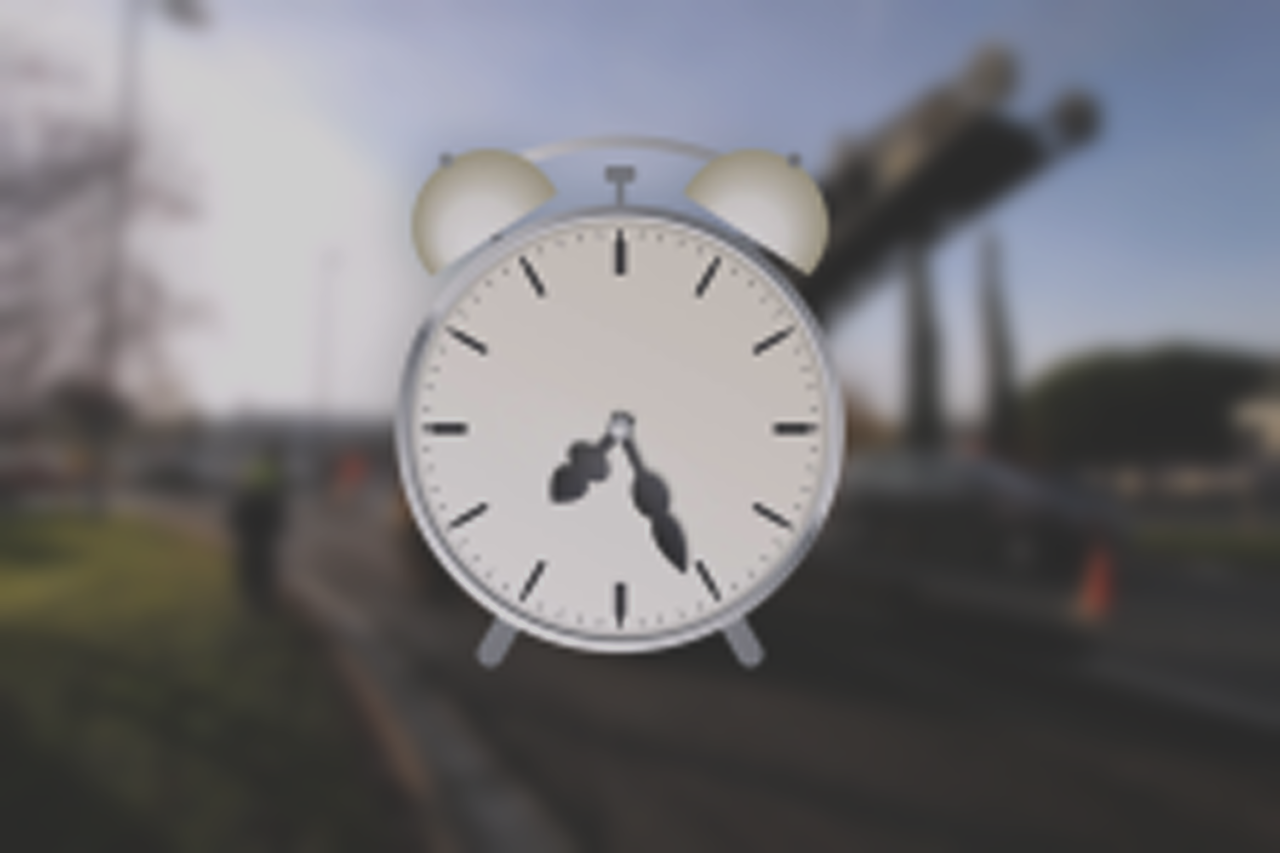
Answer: h=7 m=26
